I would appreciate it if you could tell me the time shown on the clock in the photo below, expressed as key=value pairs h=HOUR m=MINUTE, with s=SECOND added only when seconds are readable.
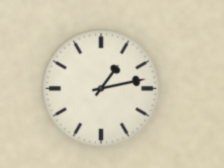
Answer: h=1 m=13
